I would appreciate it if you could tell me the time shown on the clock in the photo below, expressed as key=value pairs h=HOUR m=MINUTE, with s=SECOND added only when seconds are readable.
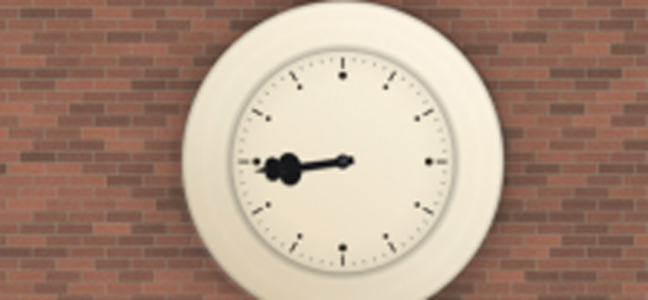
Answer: h=8 m=44
